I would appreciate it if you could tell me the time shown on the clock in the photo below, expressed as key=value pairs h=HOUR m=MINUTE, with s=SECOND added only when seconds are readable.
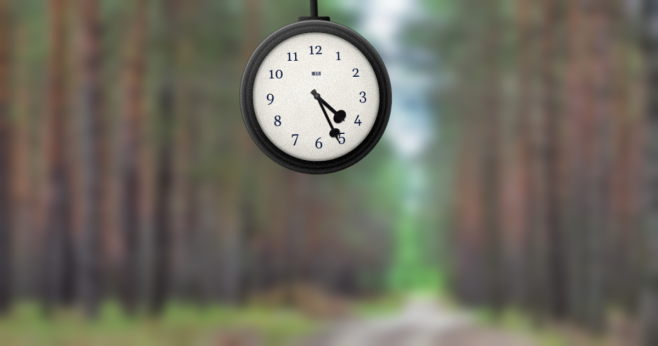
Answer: h=4 m=26
